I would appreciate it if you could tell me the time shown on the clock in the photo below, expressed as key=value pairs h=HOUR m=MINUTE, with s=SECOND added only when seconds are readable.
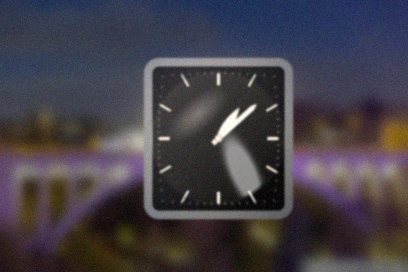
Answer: h=1 m=8
